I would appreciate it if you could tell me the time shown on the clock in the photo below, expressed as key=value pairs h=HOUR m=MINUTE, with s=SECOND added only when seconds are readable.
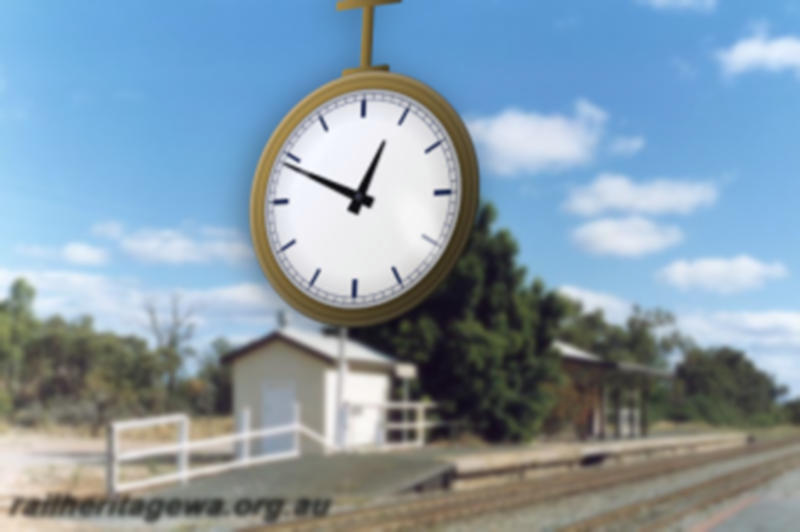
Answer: h=12 m=49
